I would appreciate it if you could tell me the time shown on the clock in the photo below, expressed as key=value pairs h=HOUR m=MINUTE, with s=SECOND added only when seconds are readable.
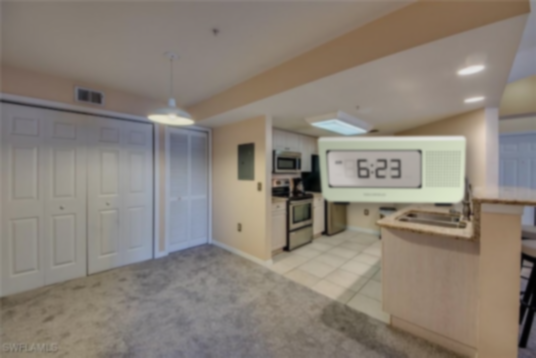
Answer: h=6 m=23
